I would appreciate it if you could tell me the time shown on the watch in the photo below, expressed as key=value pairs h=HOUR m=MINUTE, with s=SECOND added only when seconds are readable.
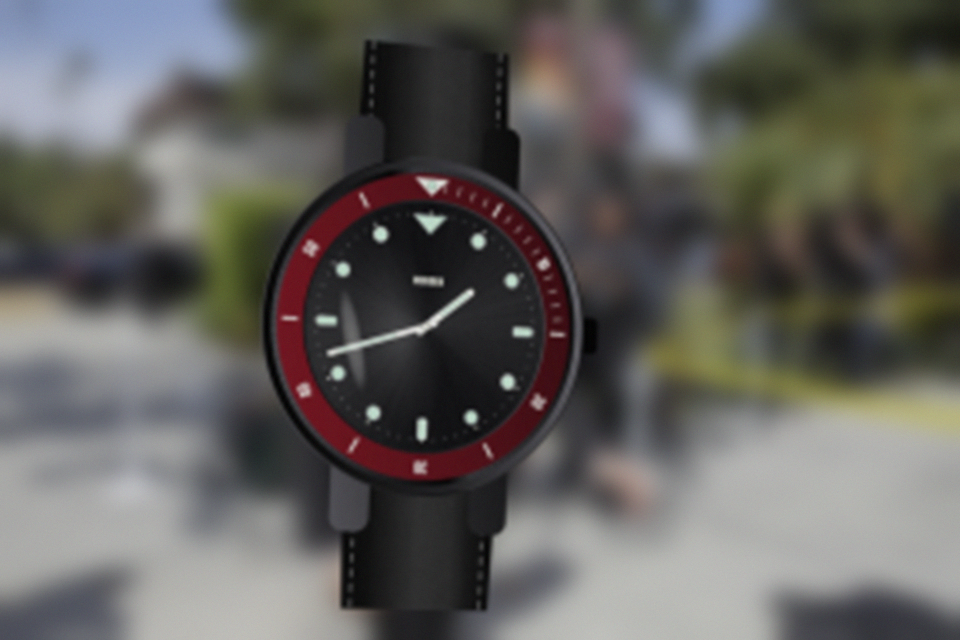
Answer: h=1 m=42
